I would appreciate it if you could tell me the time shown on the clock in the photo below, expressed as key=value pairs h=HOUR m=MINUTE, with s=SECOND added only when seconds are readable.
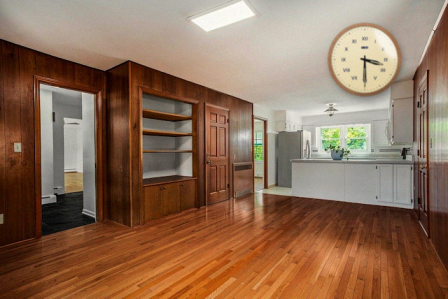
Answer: h=3 m=30
